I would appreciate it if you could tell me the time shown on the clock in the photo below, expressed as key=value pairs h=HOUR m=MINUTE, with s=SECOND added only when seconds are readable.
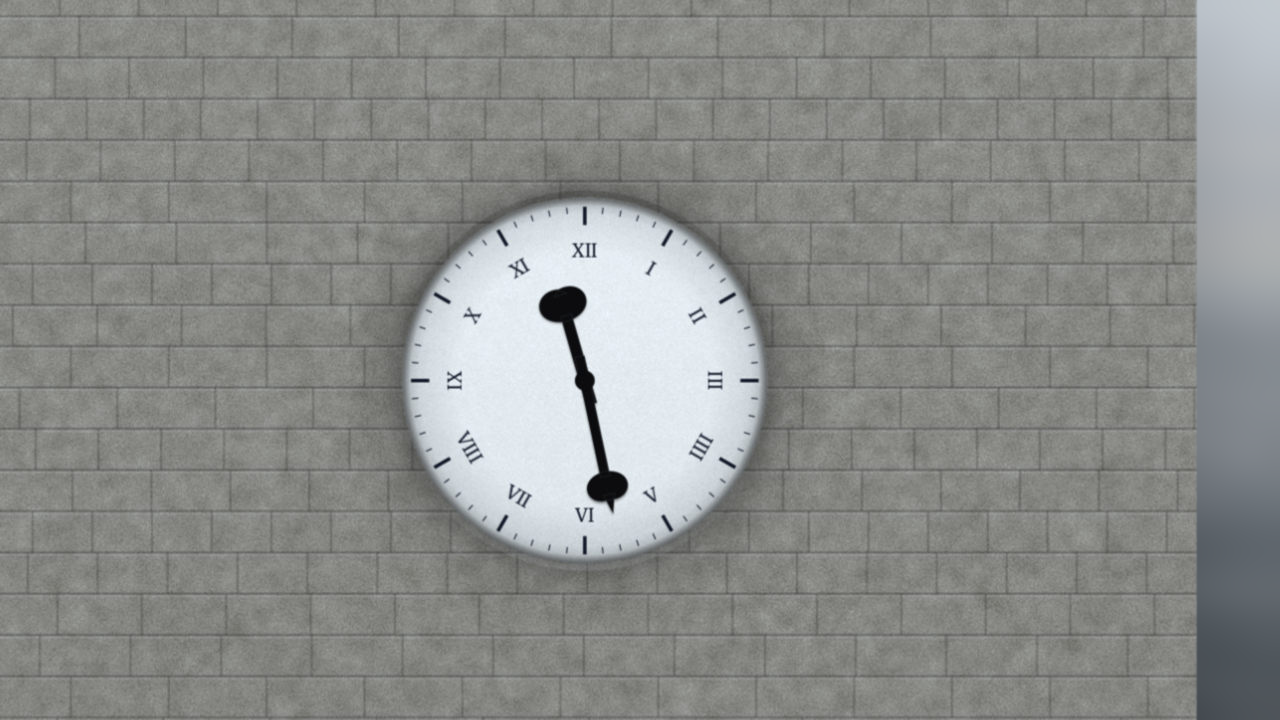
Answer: h=11 m=28
